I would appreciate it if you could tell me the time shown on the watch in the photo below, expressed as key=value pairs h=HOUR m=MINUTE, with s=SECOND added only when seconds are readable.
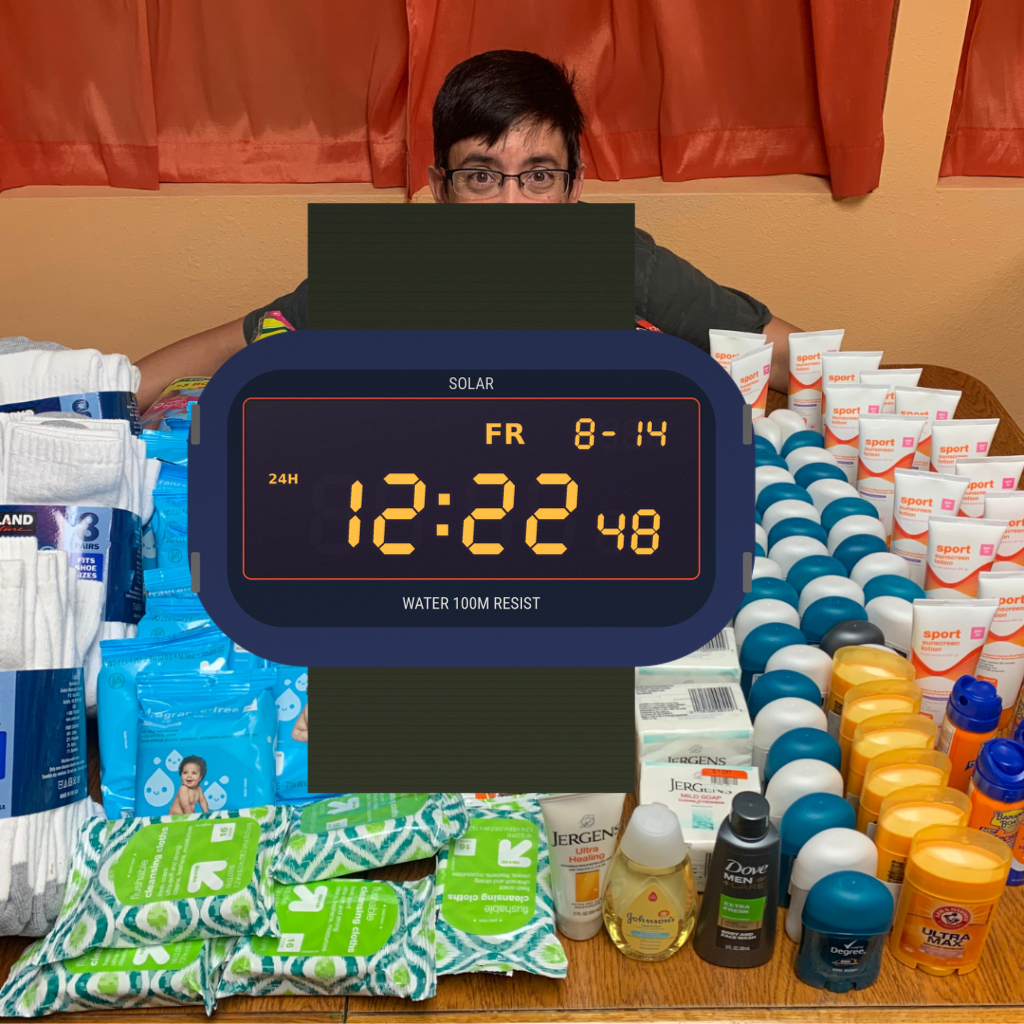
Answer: h=12 m=22 s=48
